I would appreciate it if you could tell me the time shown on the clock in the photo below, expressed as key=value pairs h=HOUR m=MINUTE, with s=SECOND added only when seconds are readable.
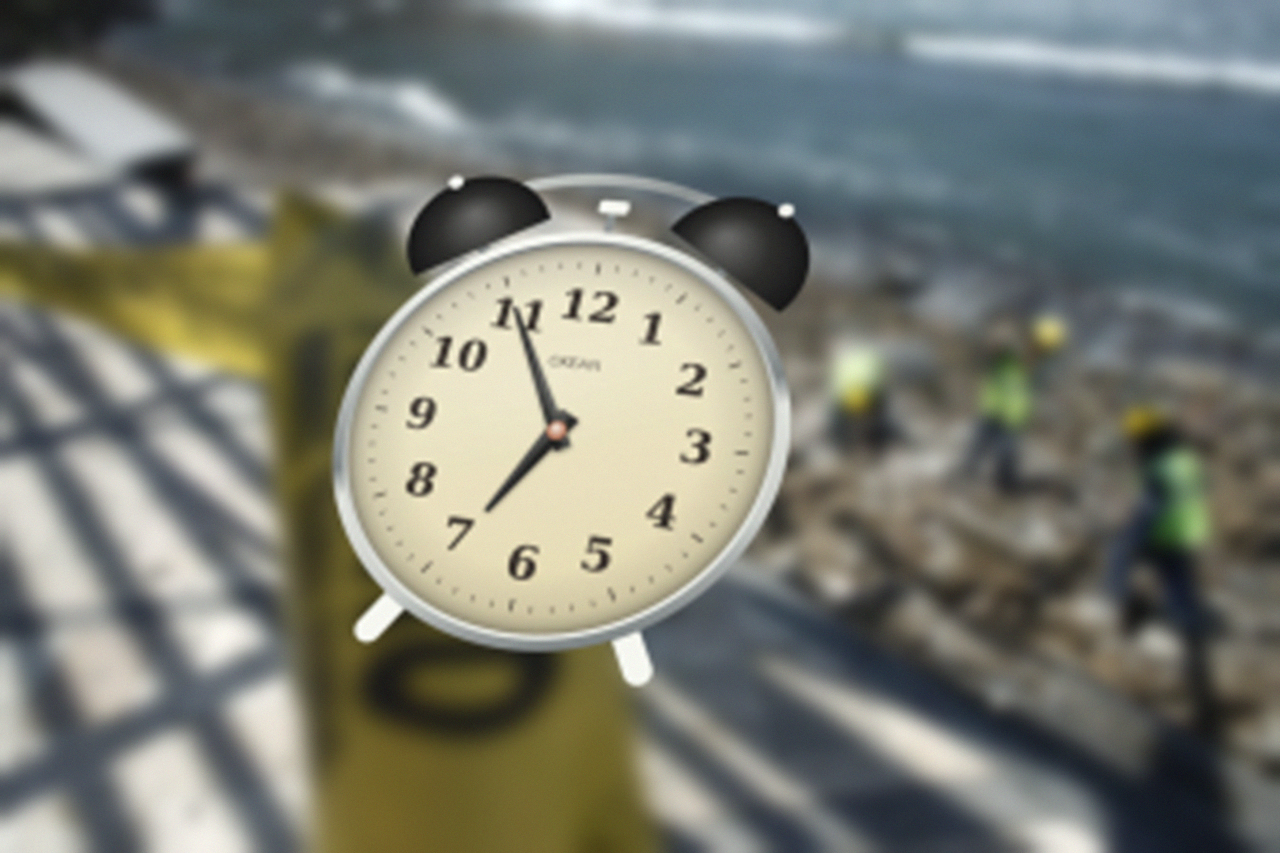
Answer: h=6 m=55
